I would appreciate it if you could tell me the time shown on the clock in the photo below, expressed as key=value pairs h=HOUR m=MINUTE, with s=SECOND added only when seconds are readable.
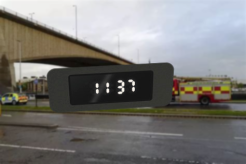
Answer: h=11 m=37
